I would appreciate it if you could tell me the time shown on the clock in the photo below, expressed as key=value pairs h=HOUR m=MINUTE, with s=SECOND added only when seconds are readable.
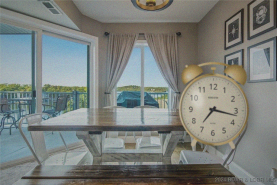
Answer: h=7 m=17
